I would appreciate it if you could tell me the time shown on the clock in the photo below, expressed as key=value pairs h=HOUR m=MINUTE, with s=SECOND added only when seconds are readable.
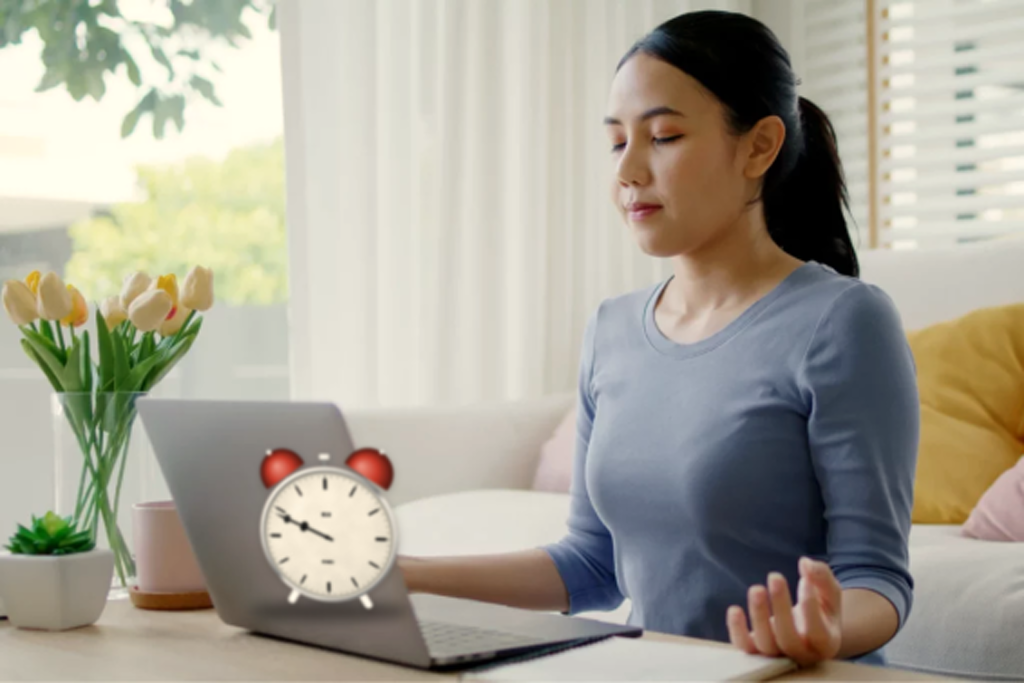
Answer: h=9 m=49
